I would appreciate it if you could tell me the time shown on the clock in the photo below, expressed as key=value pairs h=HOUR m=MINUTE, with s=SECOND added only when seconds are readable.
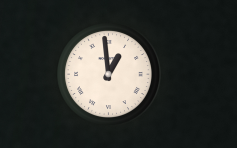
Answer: h=12 m=59
